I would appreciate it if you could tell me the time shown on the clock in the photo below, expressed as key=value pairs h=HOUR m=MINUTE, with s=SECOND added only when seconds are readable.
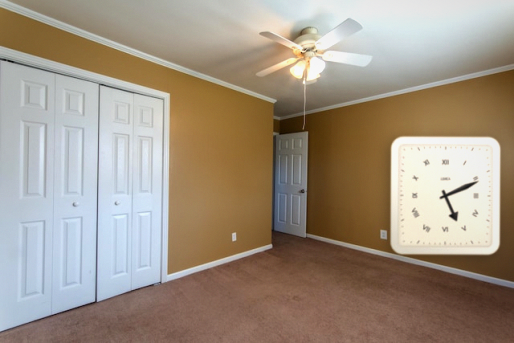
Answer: h=5 m=11
